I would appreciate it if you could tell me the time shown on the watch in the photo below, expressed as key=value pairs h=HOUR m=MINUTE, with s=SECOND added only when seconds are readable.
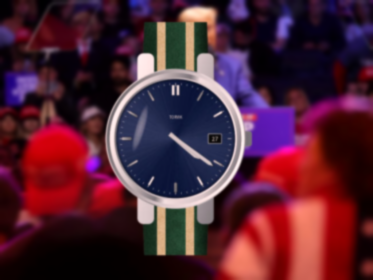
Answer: h=4 m=21
